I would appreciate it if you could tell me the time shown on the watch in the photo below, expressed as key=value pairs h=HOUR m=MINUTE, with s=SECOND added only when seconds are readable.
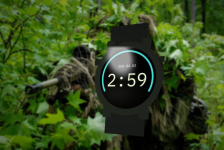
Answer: h=2 m=59
